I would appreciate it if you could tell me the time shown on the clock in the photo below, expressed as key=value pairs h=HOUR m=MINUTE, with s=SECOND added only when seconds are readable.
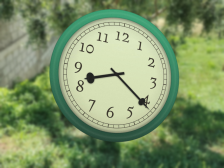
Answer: h=8 m=21
